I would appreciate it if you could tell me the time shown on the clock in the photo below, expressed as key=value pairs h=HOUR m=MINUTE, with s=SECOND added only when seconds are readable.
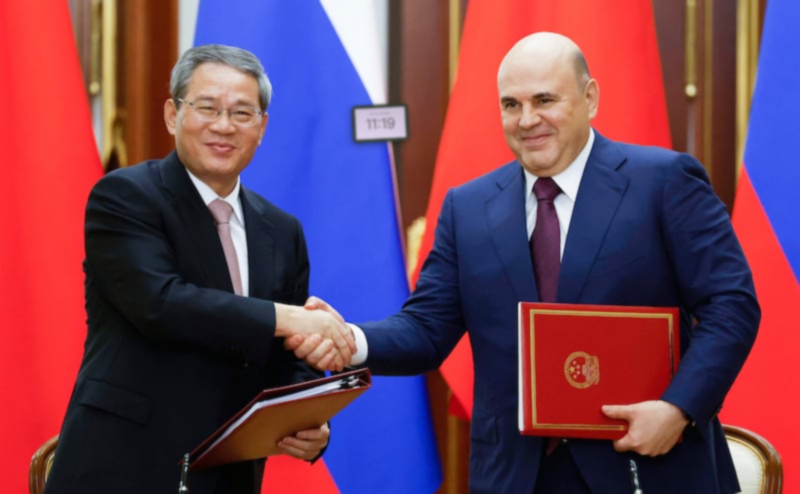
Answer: h=11 m=19
